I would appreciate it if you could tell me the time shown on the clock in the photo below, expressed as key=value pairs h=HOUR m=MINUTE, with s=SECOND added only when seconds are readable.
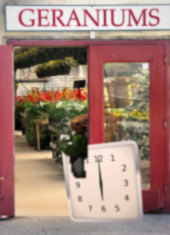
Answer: h=6 m=0
